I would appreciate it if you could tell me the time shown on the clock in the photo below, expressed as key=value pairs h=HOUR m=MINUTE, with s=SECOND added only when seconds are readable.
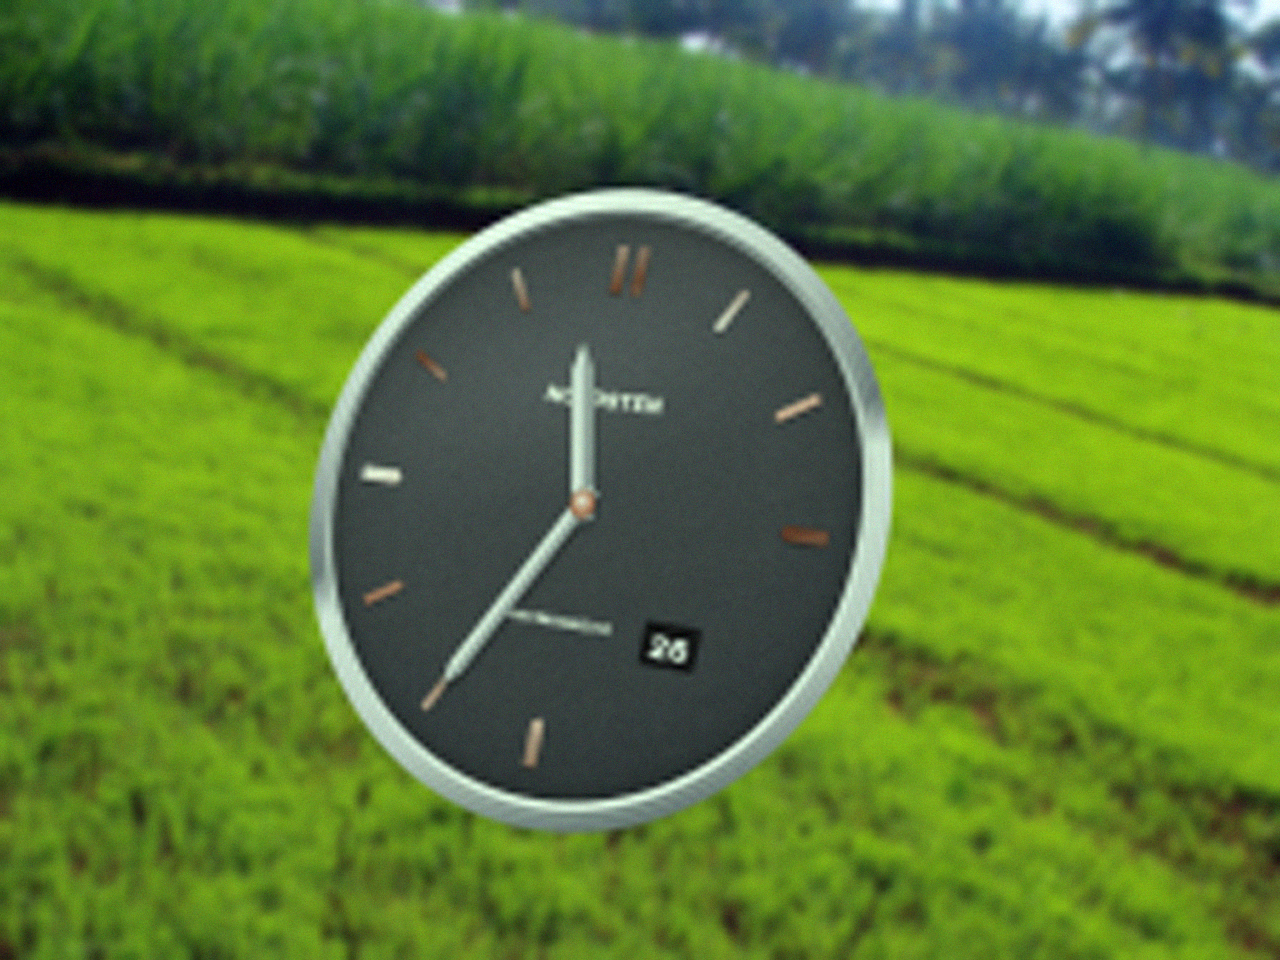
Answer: h=11 m=35
